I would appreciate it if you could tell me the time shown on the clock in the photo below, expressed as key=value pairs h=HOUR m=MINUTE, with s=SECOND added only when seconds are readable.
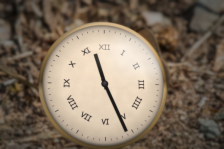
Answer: h=11 m=26
